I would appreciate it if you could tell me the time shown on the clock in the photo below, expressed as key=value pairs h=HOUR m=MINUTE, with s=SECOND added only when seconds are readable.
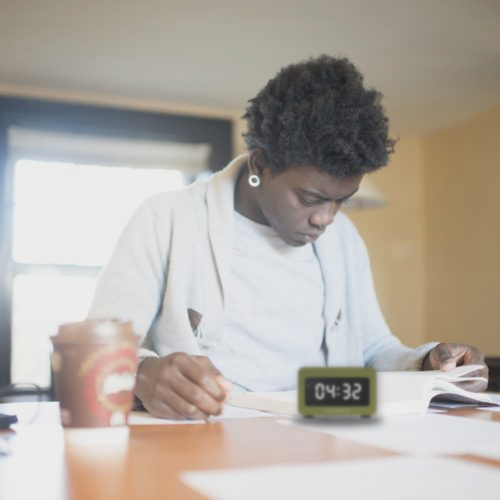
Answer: h=4 m=32
